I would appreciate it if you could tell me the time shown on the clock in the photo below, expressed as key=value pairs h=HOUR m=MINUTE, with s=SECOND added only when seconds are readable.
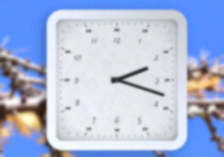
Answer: h=2 m=18
